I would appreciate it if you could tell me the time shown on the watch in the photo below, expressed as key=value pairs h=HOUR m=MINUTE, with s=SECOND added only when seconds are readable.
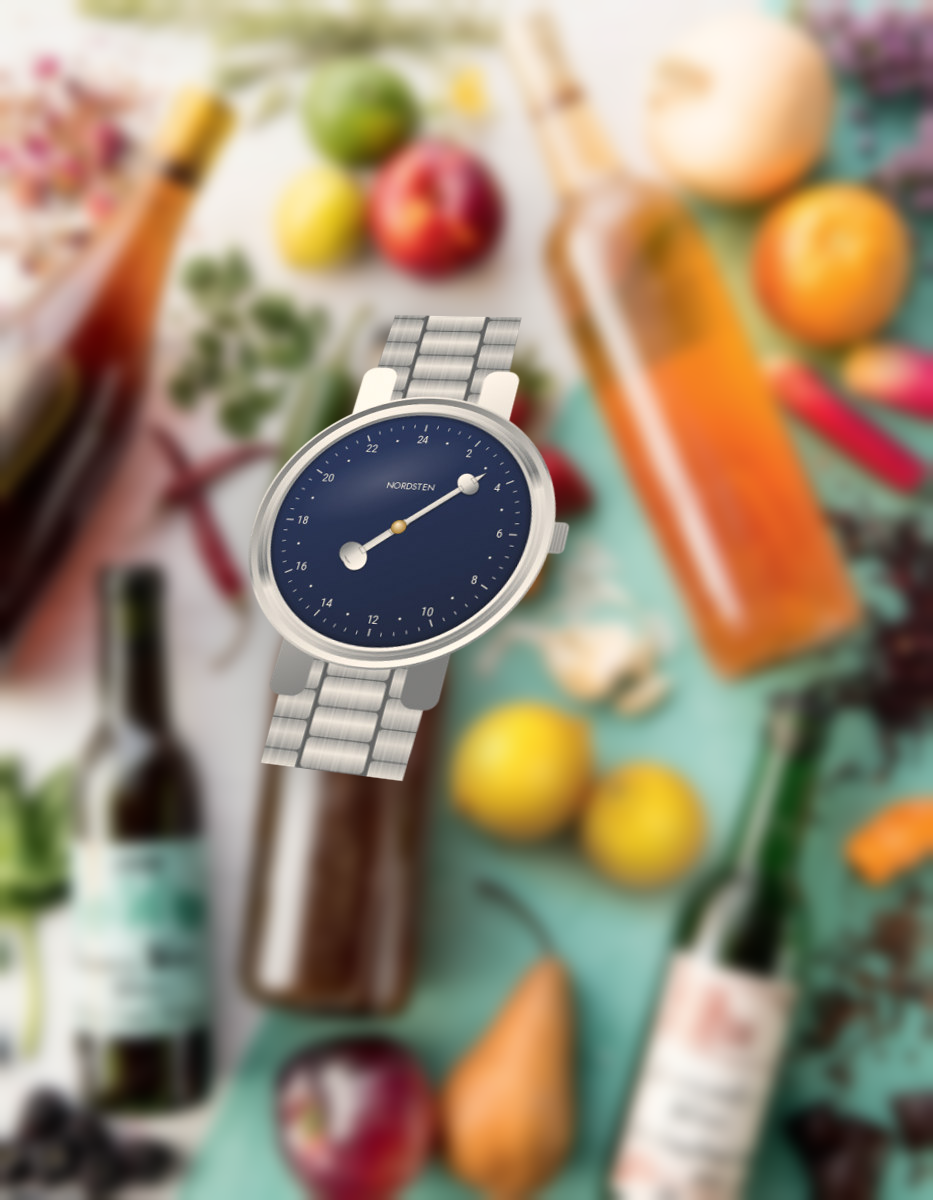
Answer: h=15 m=8
